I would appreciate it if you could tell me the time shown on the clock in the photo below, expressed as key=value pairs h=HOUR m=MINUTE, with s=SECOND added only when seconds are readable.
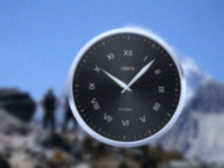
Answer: h=10 m=7
